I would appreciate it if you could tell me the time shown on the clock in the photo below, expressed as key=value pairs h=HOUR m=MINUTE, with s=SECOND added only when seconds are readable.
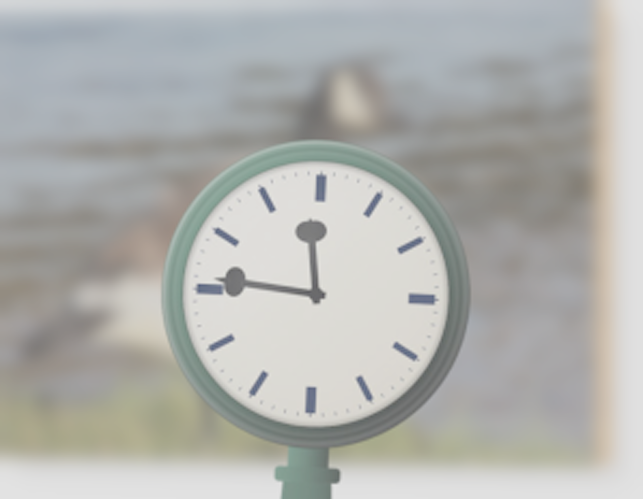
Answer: h=11 m=46
